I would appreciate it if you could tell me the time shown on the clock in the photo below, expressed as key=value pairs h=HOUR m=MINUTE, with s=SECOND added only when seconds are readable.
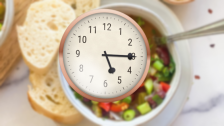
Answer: h=5 m=15
